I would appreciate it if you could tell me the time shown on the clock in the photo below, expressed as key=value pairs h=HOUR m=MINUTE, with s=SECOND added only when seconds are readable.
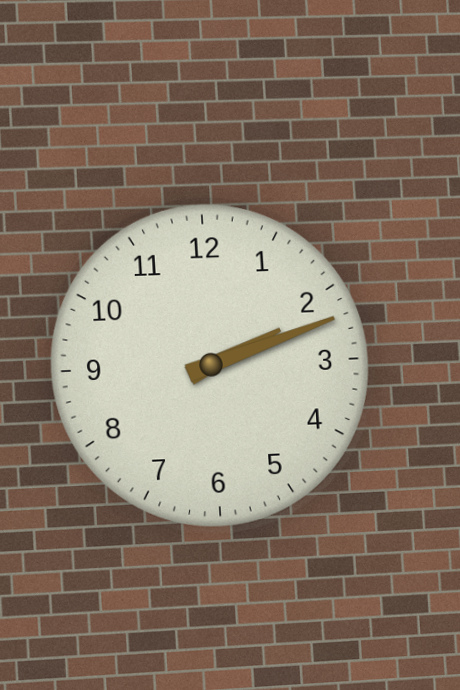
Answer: h=2 m=12
